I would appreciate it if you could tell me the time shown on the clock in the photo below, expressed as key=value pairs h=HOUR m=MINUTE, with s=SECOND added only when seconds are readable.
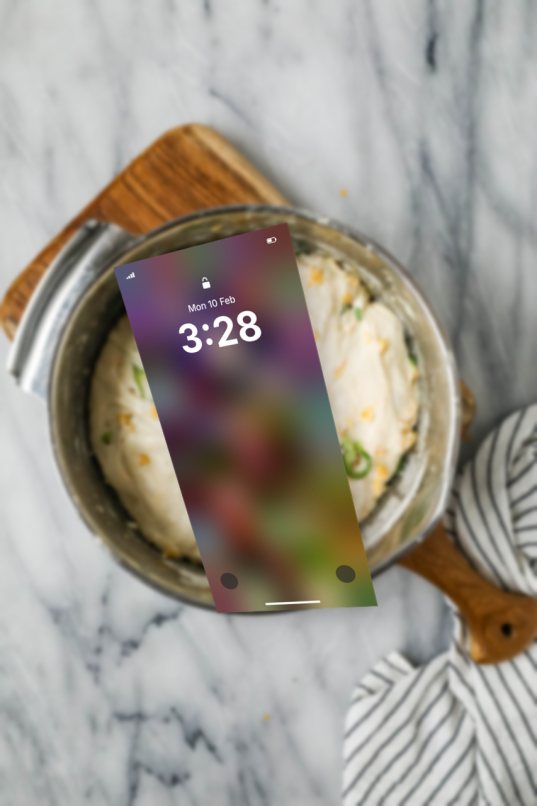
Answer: h=3 m=28
